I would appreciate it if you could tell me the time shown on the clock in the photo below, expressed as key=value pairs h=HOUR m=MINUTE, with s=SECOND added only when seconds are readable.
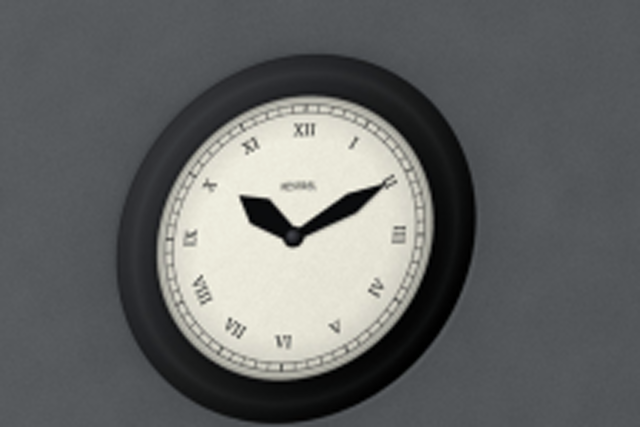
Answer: h=10 m=10
